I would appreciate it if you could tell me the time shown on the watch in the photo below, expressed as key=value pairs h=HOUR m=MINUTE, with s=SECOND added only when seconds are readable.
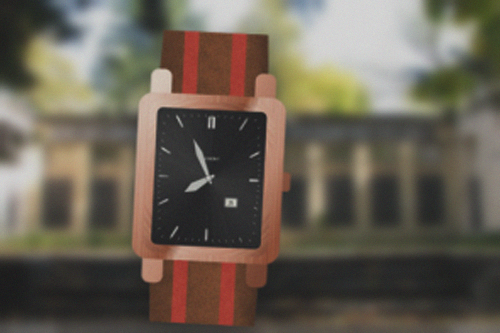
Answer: h=7 m=56
